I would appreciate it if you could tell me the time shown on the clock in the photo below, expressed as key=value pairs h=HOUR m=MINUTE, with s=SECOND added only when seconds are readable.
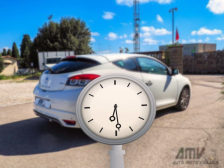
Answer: h=6 m=29
